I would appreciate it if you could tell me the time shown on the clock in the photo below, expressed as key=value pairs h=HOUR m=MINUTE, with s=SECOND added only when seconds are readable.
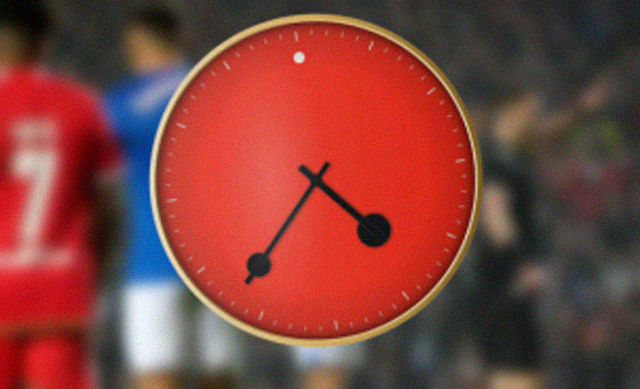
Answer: h=4 m=37
